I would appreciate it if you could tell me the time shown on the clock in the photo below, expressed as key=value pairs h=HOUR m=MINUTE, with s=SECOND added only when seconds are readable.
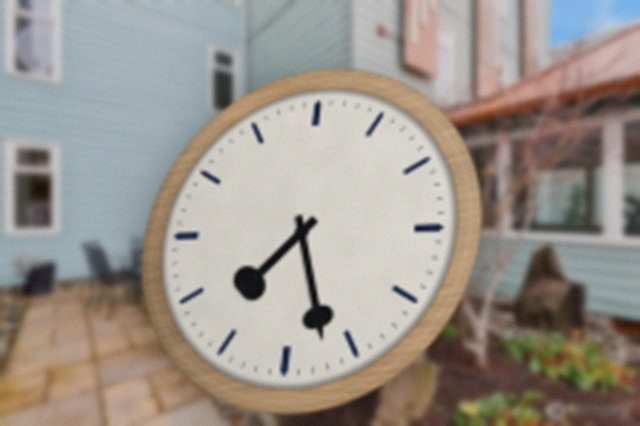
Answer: h=7 m=27
